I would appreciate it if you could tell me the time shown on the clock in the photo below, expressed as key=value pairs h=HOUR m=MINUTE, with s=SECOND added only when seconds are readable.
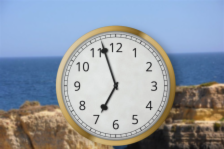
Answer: h=6 m=57
